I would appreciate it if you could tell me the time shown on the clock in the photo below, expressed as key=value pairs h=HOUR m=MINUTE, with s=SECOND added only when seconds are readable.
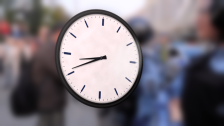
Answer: h=8 m=41
